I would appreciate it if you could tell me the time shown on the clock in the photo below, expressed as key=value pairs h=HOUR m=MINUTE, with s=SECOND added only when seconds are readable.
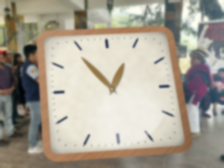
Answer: h=12 m=54
